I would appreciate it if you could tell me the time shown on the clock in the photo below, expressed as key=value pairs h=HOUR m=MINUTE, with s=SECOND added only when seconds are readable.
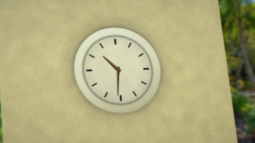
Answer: h=10 m=31
